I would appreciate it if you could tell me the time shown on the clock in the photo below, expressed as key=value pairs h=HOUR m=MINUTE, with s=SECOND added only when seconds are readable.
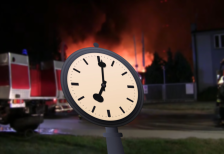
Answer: h=7 m=1
